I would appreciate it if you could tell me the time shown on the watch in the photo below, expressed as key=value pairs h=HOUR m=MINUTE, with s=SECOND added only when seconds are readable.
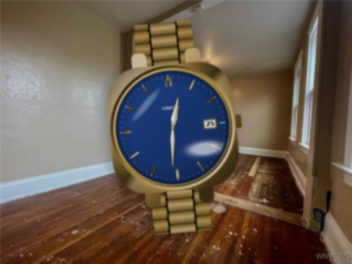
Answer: h=12 m=31
